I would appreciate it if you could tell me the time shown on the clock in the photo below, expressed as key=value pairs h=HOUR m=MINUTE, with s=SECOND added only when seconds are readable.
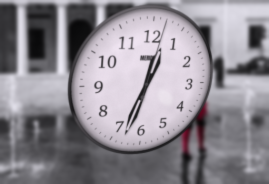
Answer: h=12 m=33 s=2
